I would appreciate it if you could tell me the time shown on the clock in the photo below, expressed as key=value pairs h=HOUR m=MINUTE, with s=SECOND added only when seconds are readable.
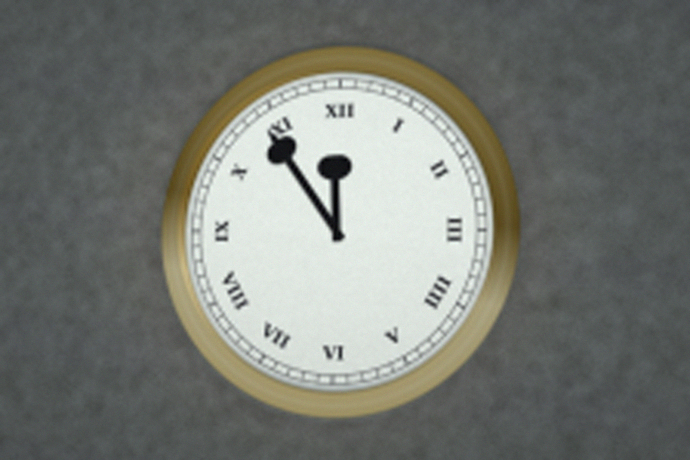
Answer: h=11 m=54
